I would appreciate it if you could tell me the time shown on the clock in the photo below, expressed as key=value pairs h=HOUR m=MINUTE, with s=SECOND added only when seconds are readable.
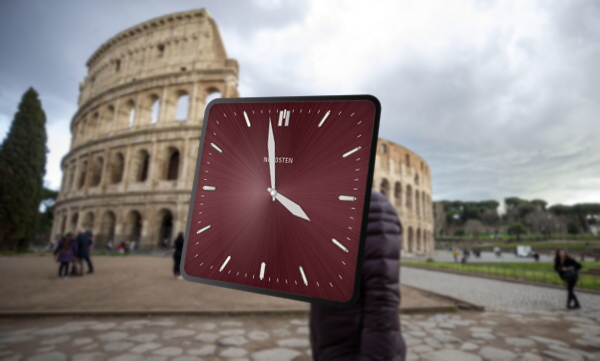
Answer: h=3 m=58
